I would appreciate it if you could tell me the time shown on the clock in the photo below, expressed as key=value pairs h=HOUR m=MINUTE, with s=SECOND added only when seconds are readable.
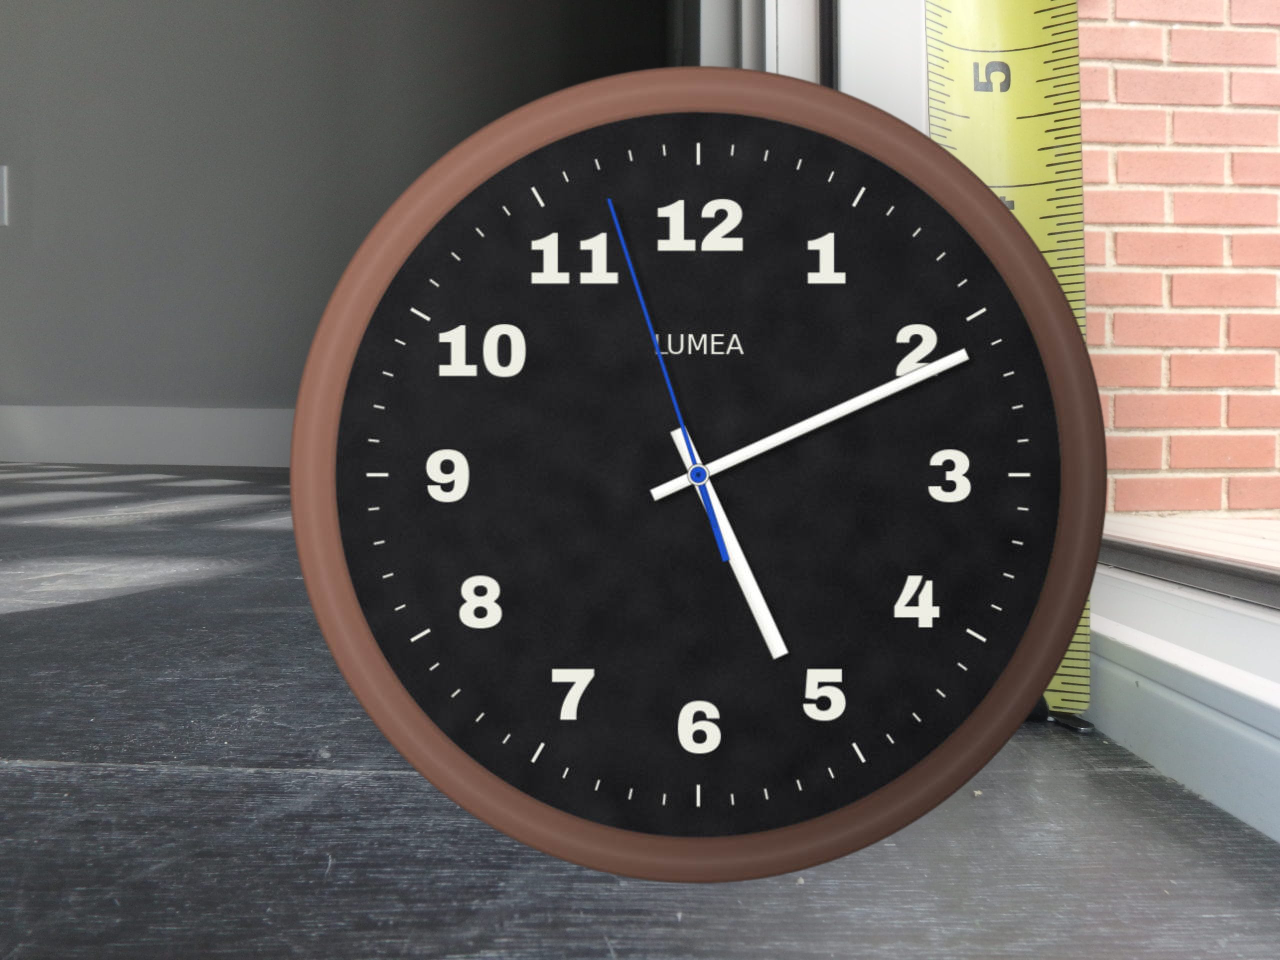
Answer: h=5 m=10 s=57
